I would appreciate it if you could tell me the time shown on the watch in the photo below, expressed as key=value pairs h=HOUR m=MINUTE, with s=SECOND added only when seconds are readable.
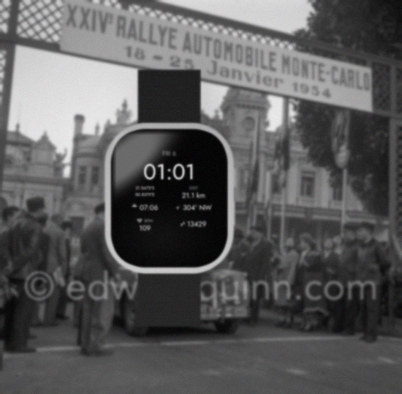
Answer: h=1 m=1
